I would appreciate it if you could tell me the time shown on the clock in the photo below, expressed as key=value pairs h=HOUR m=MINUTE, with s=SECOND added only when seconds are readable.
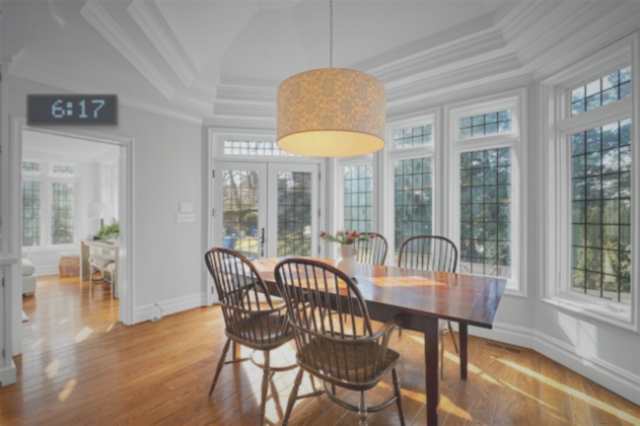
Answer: h=6 m=17
